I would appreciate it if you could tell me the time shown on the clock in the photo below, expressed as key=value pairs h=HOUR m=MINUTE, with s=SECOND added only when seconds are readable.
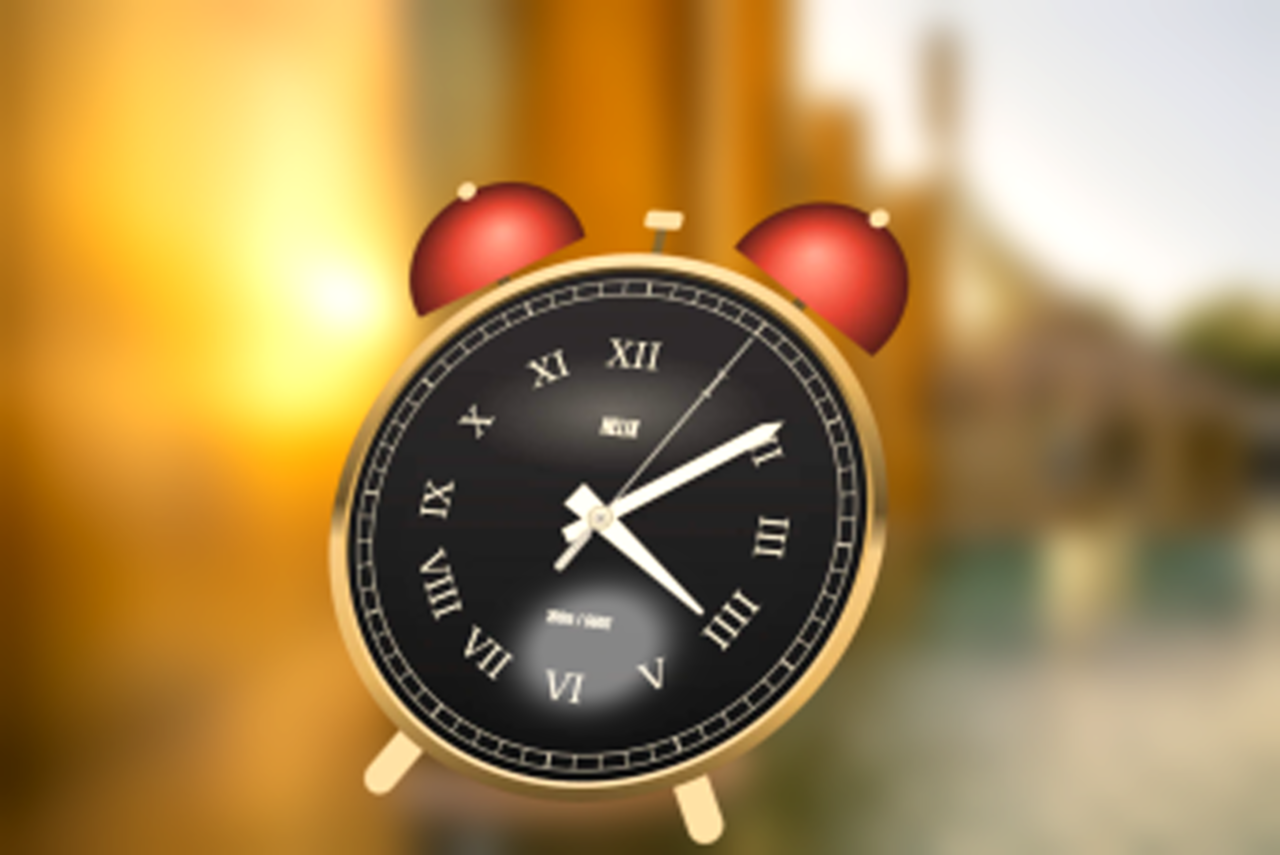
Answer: h=4 m=9 s=5
